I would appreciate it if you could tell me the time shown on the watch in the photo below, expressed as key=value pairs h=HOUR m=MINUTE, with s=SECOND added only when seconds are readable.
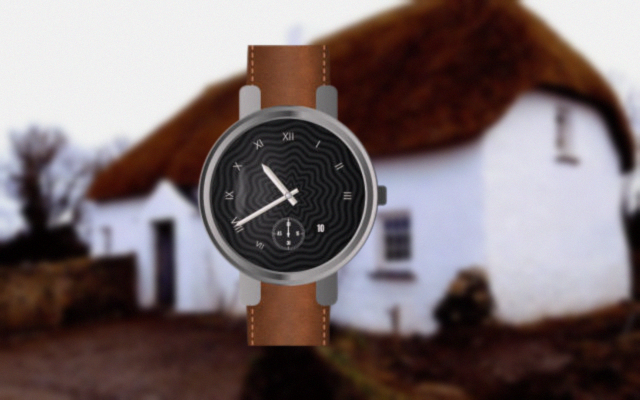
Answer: h=10 m=40
